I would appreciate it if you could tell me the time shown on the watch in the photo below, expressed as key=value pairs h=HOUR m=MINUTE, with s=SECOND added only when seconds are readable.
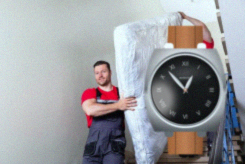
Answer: h=12 m=53
